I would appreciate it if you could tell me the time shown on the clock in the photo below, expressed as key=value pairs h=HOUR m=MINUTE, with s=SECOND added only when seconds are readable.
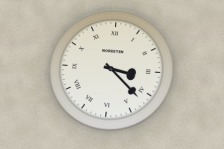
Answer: h=3 m=22
